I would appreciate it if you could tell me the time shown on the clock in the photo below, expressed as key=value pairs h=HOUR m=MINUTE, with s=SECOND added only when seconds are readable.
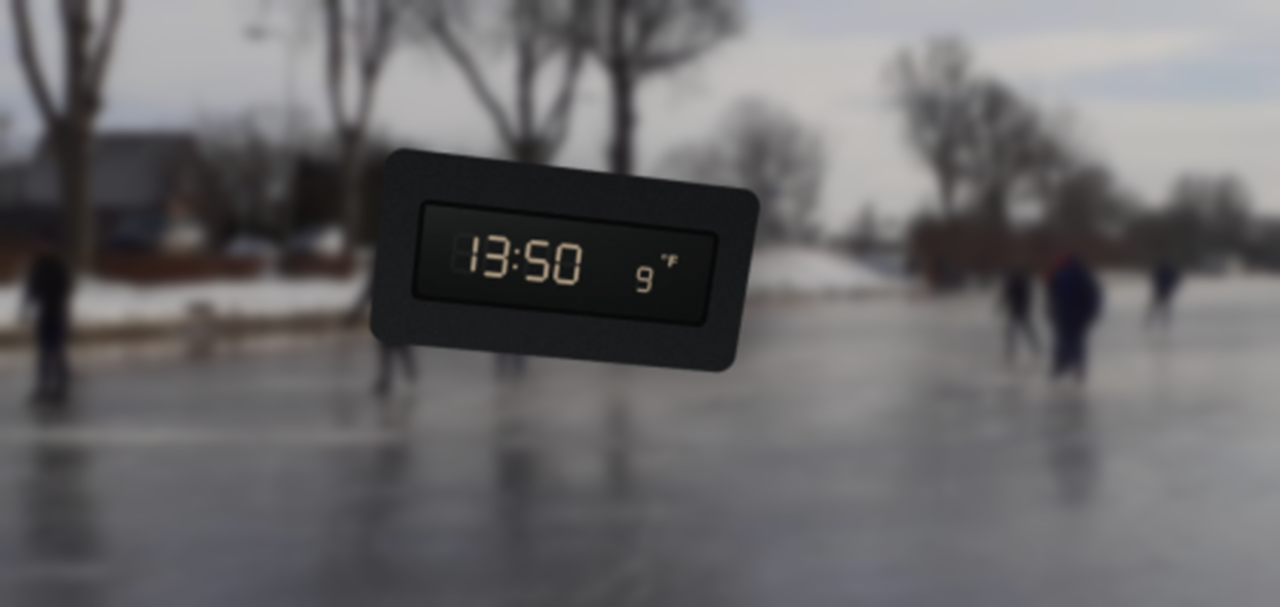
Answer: h=13 m=50
